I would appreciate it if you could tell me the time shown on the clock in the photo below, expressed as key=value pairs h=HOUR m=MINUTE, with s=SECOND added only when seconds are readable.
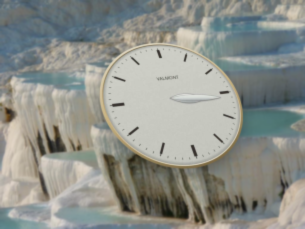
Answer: h=3 m=16
